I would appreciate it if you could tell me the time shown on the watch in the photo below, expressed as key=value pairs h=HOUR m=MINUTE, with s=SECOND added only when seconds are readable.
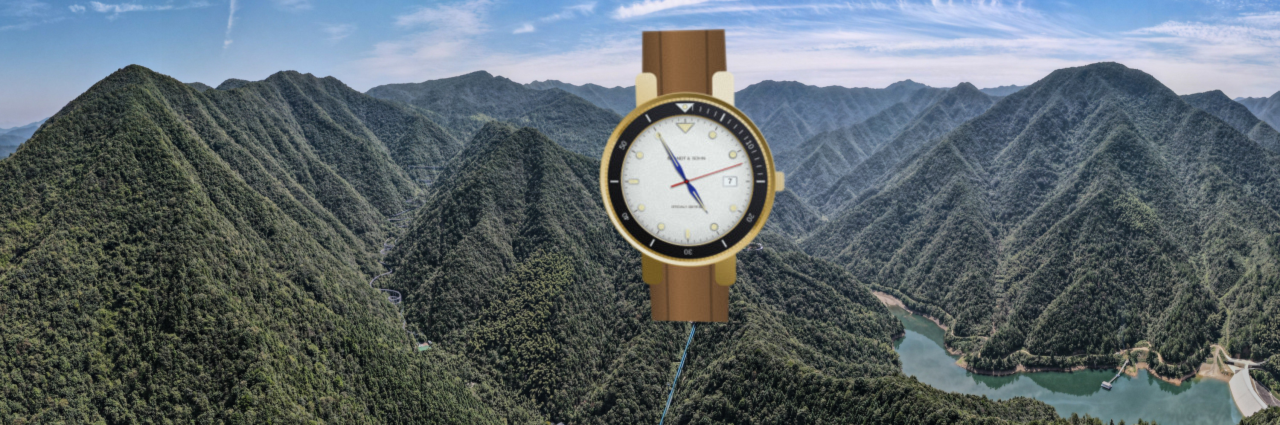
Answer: h=4 m=55 s=12
